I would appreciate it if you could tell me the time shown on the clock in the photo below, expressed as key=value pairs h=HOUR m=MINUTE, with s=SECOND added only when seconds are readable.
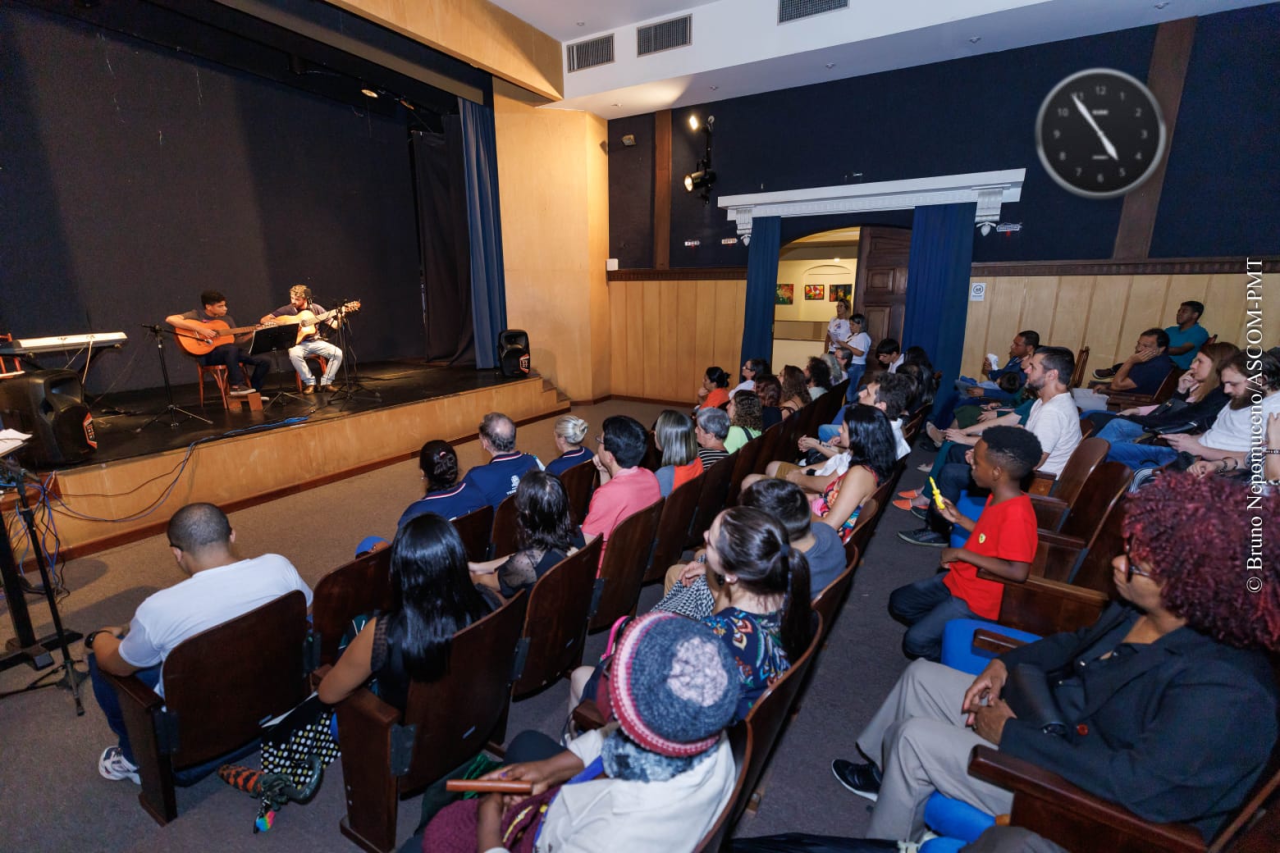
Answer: h=4 m=54
